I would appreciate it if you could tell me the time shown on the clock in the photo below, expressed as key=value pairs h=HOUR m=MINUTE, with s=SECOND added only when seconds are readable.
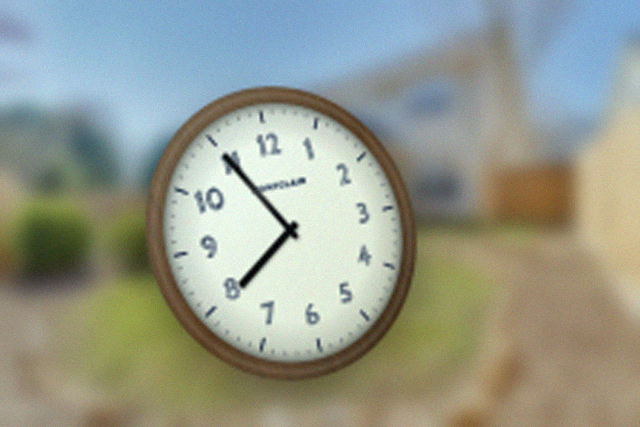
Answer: h=7 m=55
